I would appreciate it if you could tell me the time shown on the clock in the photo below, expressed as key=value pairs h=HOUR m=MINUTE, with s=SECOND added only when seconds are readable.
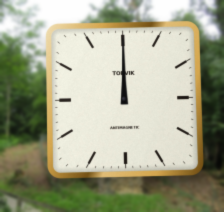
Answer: h=12 m=0
